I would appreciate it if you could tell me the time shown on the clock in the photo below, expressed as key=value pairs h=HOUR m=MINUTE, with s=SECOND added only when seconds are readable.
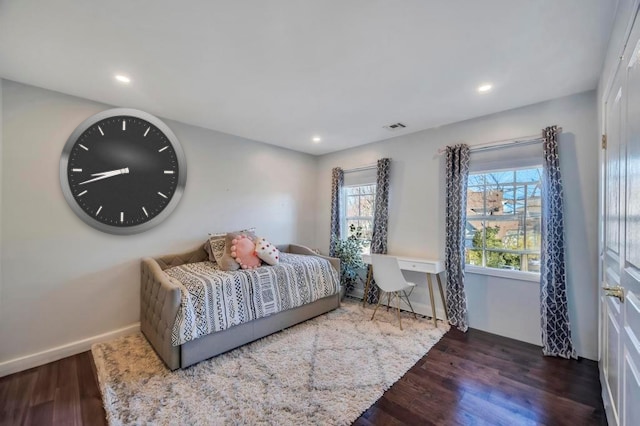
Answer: h=8 m=42
